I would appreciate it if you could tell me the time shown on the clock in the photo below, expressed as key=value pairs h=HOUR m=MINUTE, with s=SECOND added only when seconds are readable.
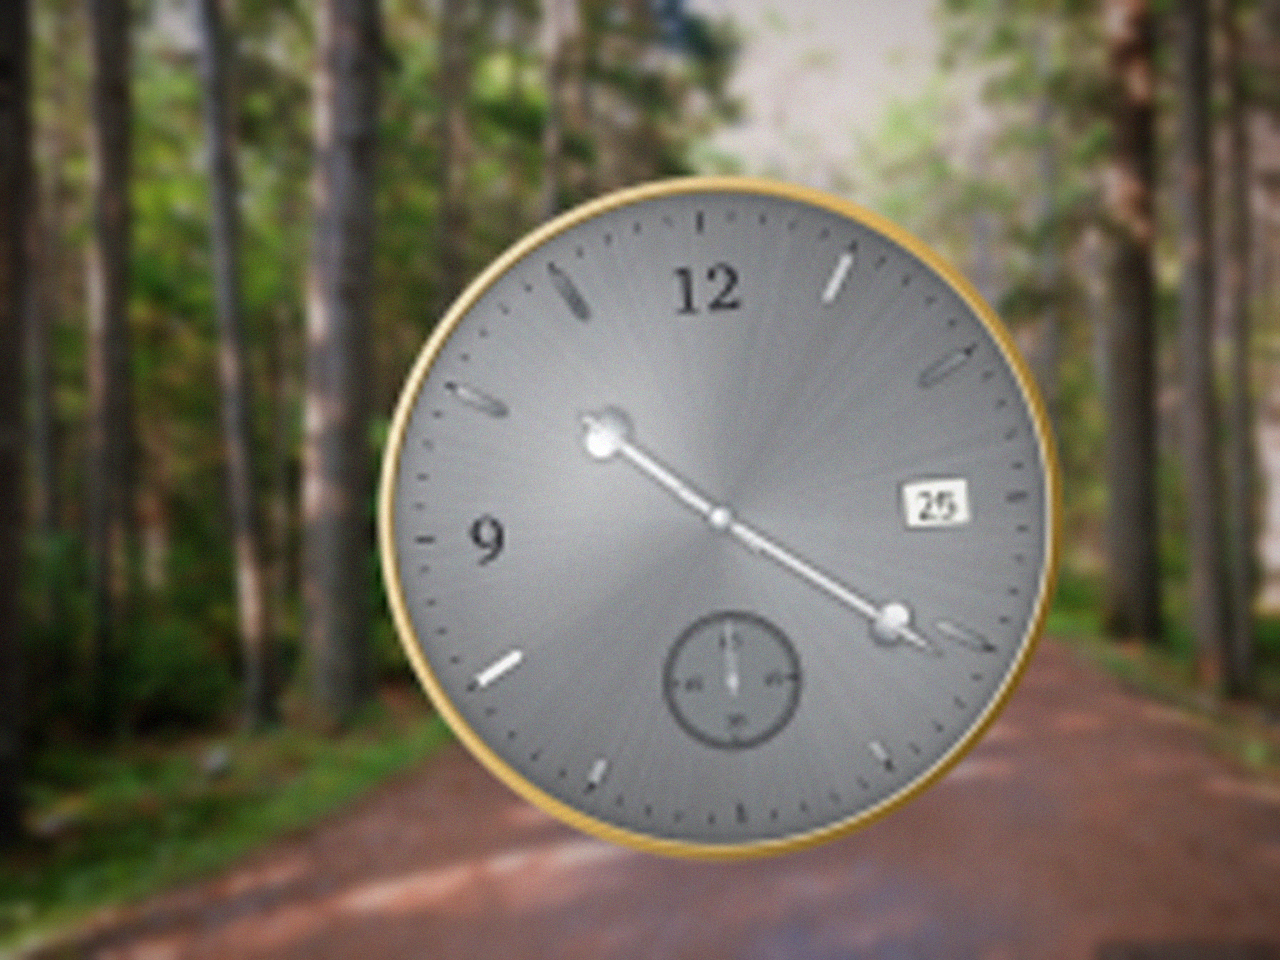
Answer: h=10 m=21
